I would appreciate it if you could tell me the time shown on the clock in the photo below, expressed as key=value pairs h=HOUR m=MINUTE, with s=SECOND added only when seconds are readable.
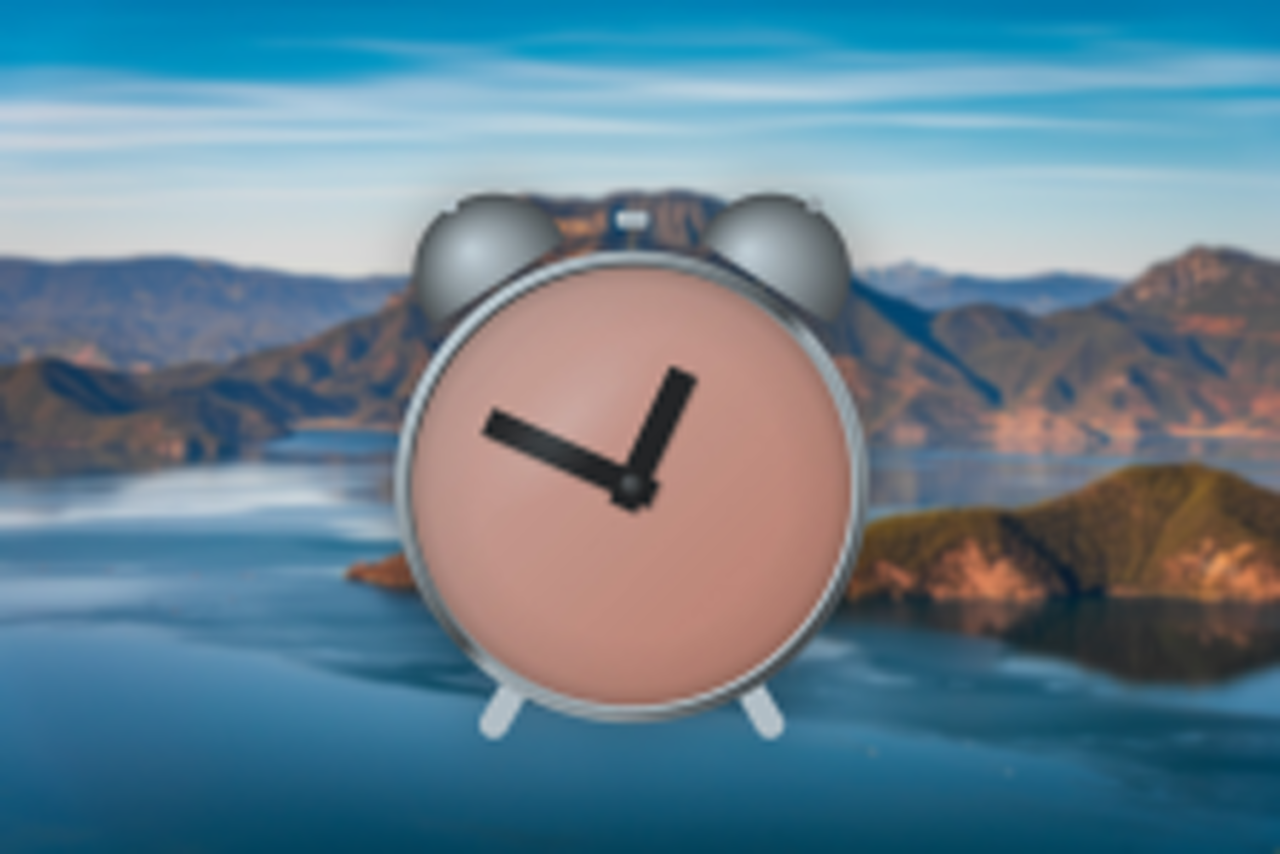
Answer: h=12 m=49
